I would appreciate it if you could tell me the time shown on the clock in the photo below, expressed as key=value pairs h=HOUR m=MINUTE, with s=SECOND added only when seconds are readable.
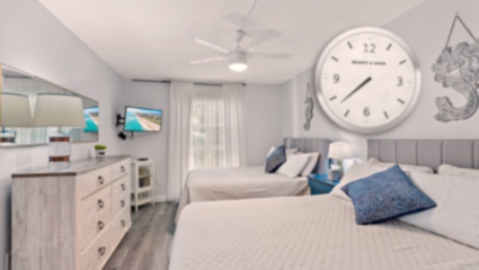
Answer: h=7 m=38
